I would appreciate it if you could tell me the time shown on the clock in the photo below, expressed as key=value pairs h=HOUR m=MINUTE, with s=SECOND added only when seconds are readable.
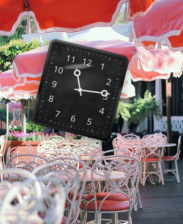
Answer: h=11 m=14
